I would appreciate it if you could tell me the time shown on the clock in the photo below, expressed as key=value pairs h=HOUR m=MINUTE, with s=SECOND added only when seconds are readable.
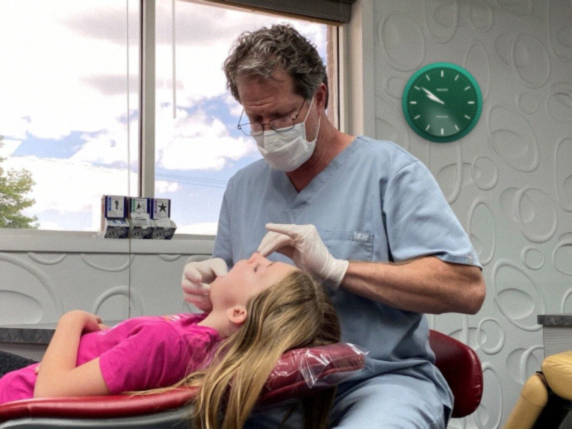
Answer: h=9 m=51
